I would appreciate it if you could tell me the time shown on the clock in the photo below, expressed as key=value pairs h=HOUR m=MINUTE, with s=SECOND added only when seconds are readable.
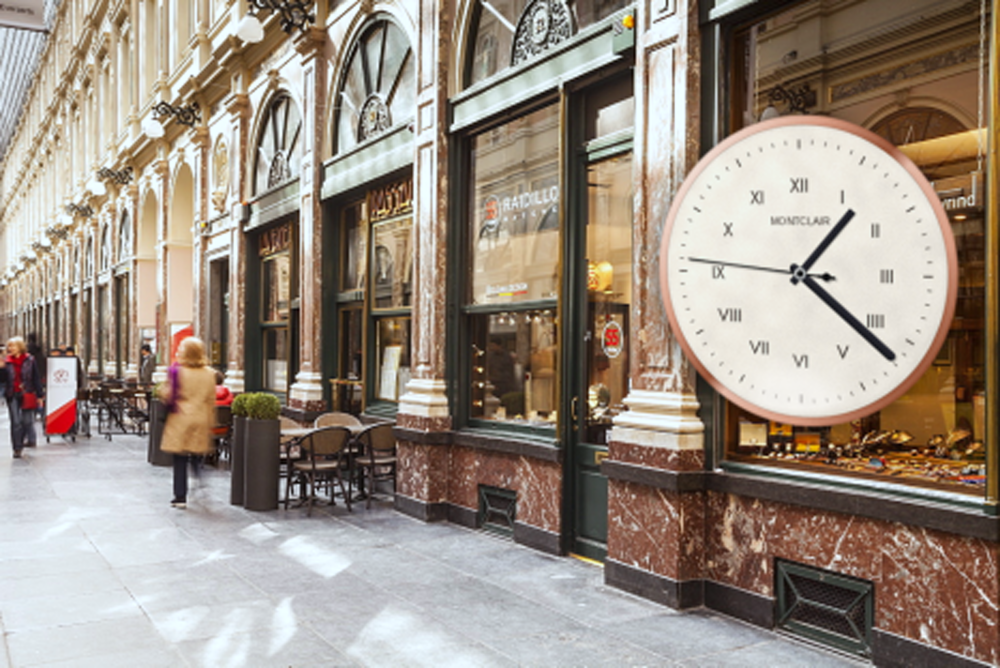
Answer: h=1 m=21 s=46
